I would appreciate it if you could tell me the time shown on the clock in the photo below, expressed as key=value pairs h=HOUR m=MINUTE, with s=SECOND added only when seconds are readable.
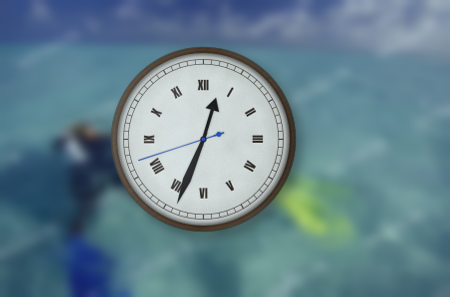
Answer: h=12 m=33 s=42
